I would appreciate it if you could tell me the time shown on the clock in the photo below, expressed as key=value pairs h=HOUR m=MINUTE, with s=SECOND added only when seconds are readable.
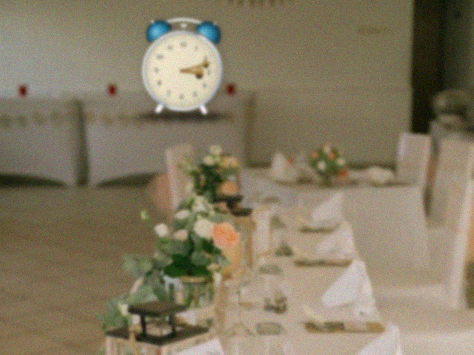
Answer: h=3 m=12
